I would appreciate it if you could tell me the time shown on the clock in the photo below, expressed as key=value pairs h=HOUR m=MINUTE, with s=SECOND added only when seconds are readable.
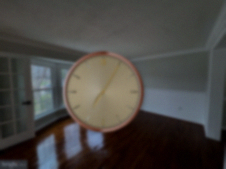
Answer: h=7 m=5
